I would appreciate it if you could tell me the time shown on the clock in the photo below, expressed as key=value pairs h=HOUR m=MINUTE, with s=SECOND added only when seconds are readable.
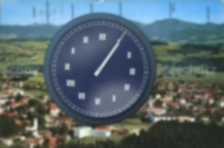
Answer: h=1 m=5
